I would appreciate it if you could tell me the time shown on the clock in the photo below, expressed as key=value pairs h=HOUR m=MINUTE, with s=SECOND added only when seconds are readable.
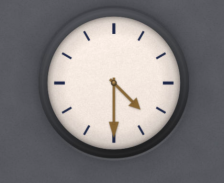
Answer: h=4 m=30
